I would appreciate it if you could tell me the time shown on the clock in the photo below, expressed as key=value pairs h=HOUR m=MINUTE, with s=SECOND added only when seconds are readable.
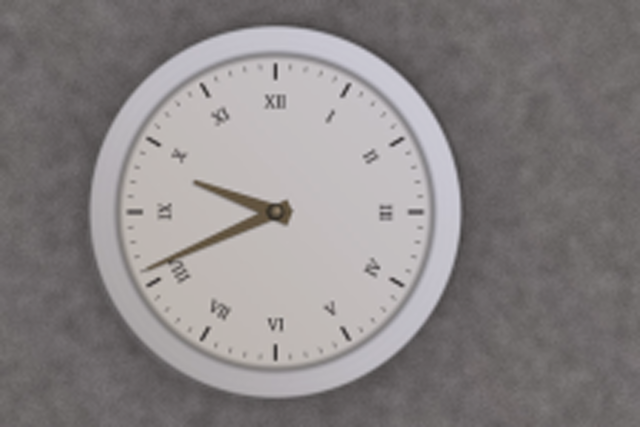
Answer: h=9 m=41
